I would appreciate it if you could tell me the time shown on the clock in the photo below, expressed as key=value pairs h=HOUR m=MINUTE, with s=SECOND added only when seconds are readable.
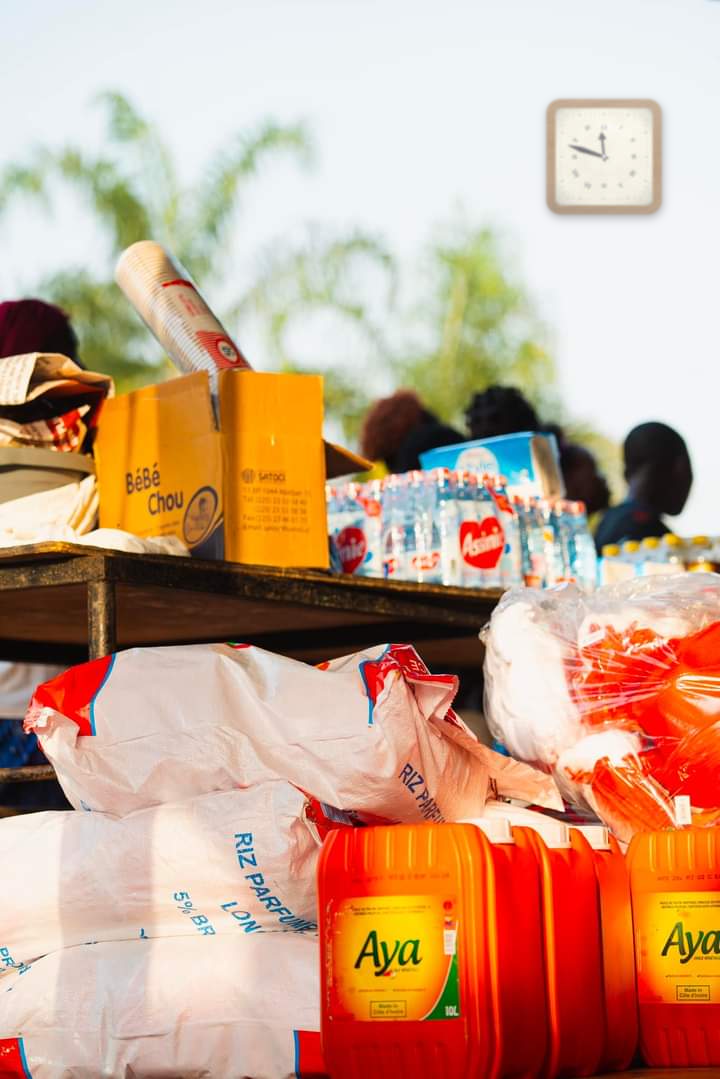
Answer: h=11 m=48
